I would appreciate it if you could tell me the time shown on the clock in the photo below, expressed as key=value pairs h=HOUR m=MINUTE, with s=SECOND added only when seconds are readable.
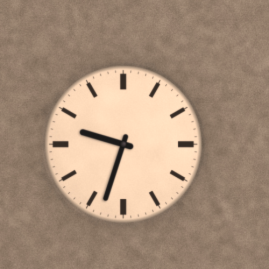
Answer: h=9 m=33
